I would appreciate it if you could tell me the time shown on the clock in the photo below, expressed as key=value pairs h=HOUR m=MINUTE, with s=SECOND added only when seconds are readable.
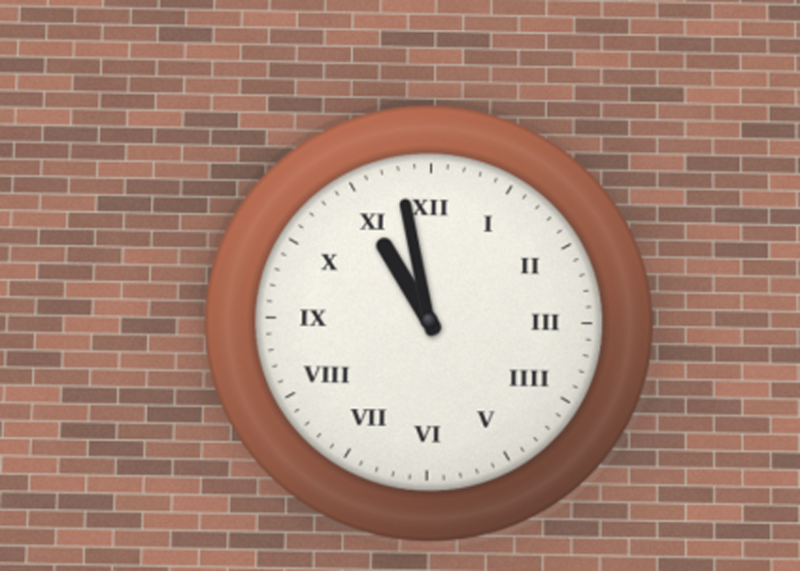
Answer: h=10 m=58
